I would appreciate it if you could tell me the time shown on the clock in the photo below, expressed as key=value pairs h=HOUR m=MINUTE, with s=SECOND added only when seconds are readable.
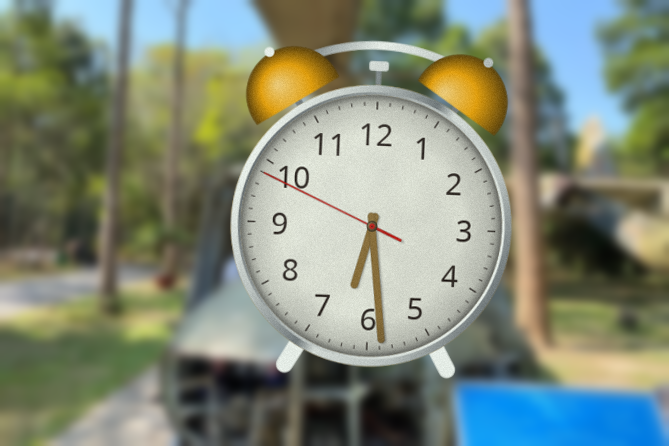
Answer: h=6 m=28 s=49
